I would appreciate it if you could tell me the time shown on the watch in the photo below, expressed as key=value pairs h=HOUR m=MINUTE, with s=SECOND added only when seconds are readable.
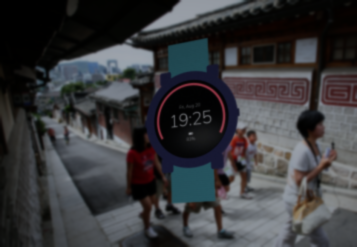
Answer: h=19 m=25
